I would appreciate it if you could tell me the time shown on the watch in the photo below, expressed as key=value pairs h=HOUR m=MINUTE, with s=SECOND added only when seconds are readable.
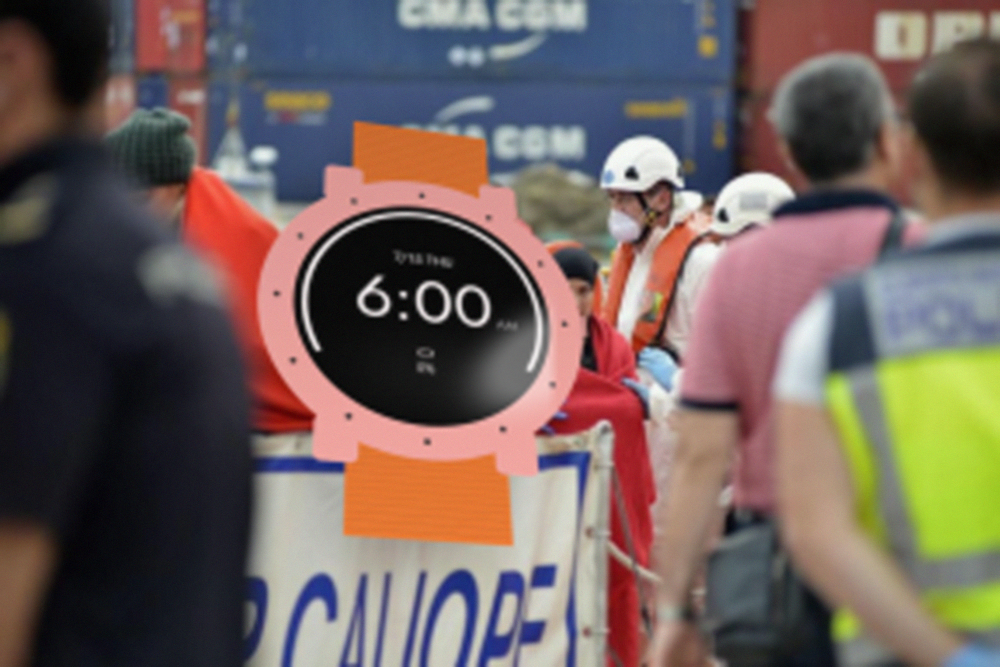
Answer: h=6 m=0
